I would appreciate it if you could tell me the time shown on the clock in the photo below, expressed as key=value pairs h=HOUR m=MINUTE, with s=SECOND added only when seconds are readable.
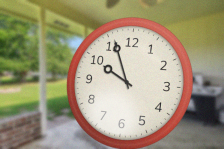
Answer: h=9 m=56
